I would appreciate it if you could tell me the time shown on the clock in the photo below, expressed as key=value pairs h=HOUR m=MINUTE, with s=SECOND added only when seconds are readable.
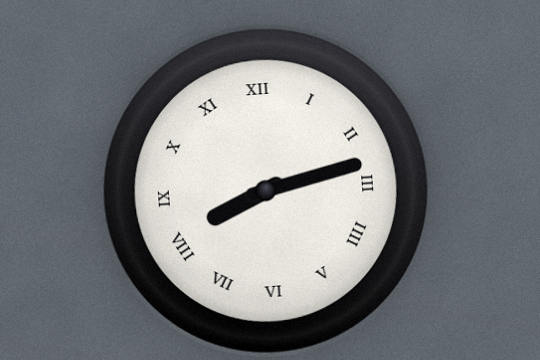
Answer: h=8 m=13
